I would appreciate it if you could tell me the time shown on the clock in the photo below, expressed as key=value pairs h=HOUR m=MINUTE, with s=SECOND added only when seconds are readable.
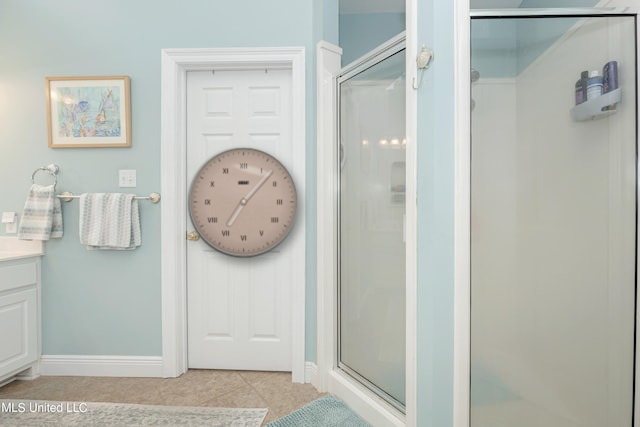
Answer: h=7 m=7
